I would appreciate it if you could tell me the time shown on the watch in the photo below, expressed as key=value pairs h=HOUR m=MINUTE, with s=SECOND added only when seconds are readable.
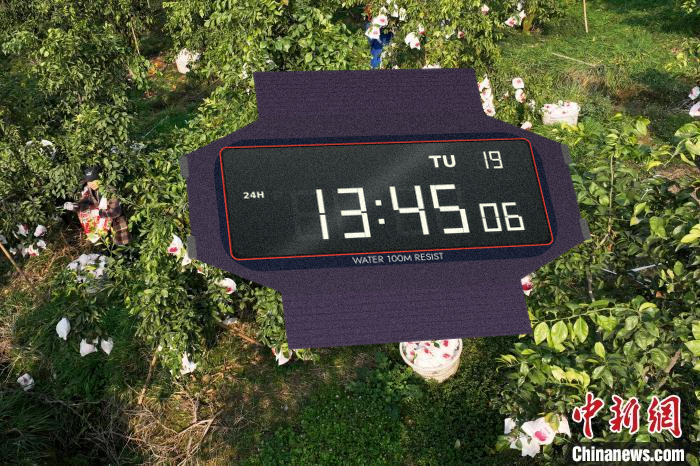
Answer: h=13 m=45 s=6
